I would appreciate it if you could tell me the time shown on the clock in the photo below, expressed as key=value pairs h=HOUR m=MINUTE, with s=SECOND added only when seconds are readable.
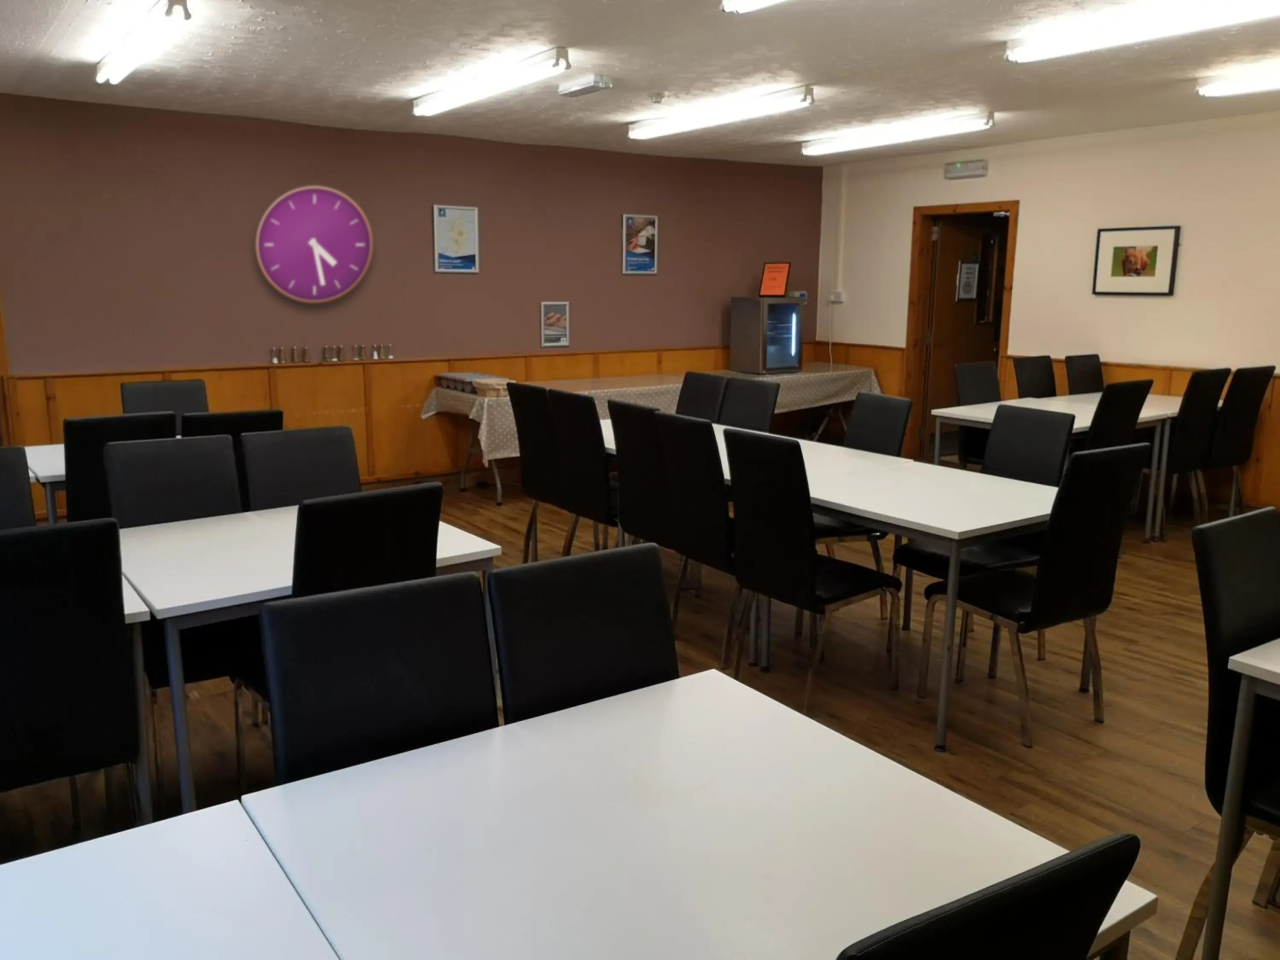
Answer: h=4 m=28
